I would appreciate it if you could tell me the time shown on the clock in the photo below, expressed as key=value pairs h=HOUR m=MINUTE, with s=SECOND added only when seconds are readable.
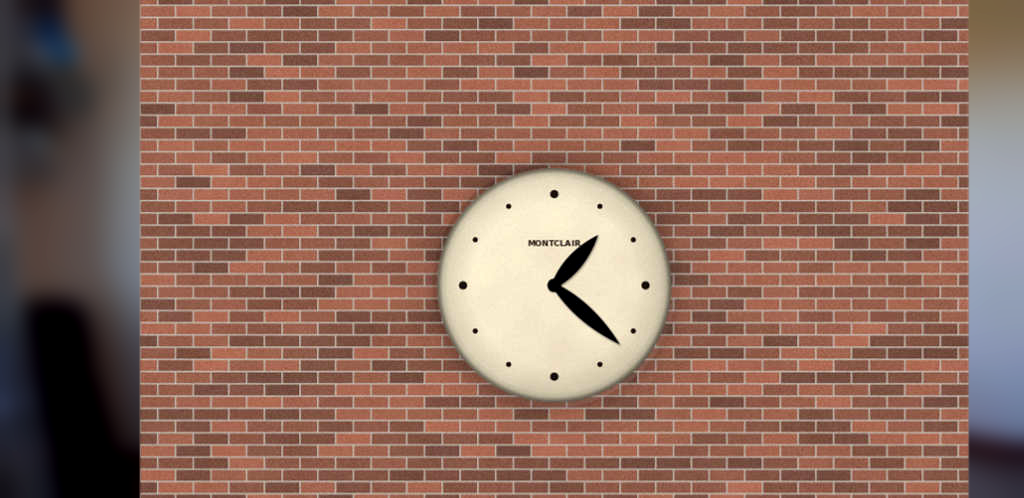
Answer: h=1 m=22
